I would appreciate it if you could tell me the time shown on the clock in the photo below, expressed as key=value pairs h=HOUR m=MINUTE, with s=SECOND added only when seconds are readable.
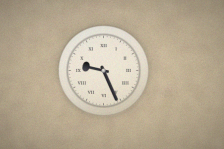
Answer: h=9 m=26
